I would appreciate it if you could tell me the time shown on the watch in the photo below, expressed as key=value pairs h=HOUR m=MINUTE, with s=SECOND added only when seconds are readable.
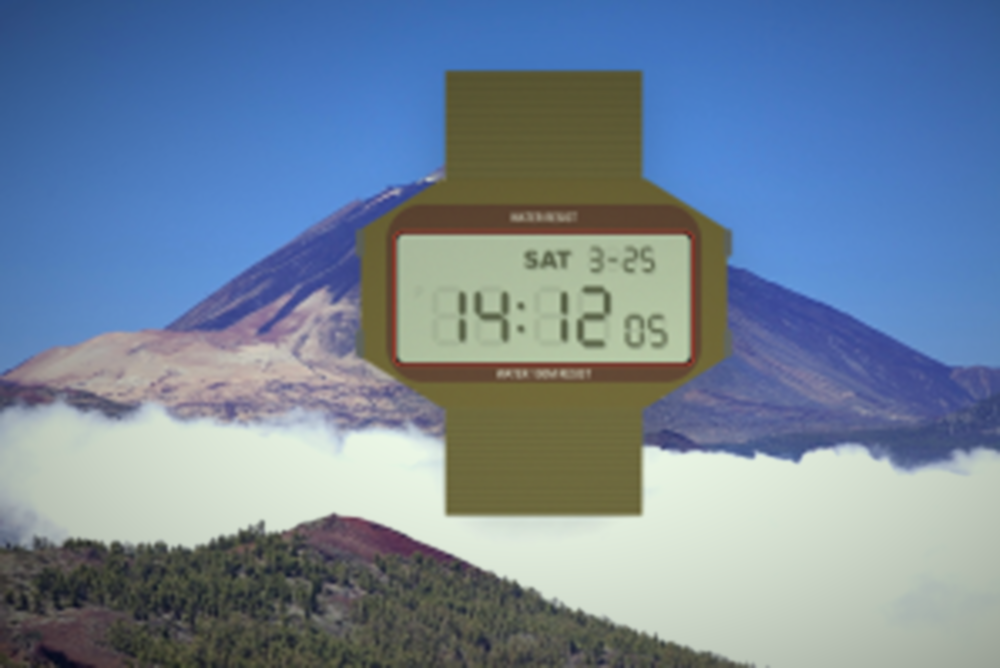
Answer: h=14 m=12 s=5
